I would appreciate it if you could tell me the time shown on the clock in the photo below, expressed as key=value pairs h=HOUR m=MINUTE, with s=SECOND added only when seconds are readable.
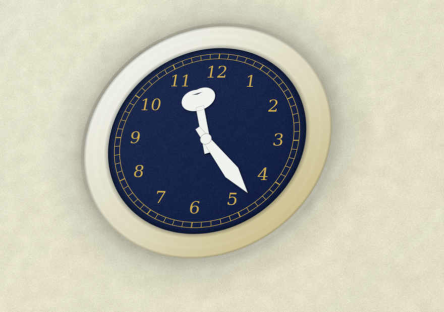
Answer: h=11 m=23
